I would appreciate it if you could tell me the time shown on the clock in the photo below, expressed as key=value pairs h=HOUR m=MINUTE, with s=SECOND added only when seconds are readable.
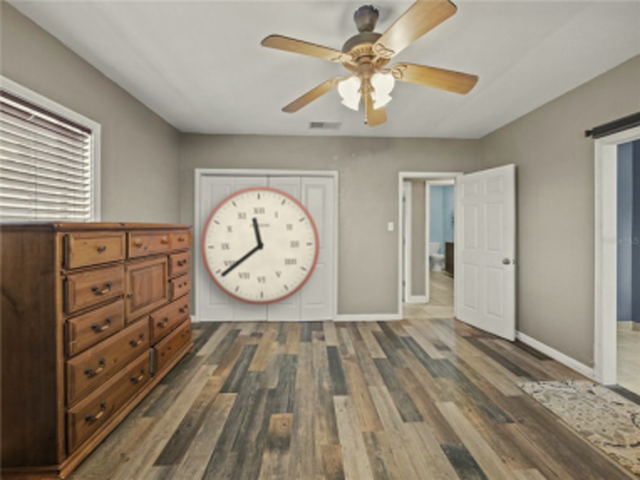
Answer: h=11 m=39
